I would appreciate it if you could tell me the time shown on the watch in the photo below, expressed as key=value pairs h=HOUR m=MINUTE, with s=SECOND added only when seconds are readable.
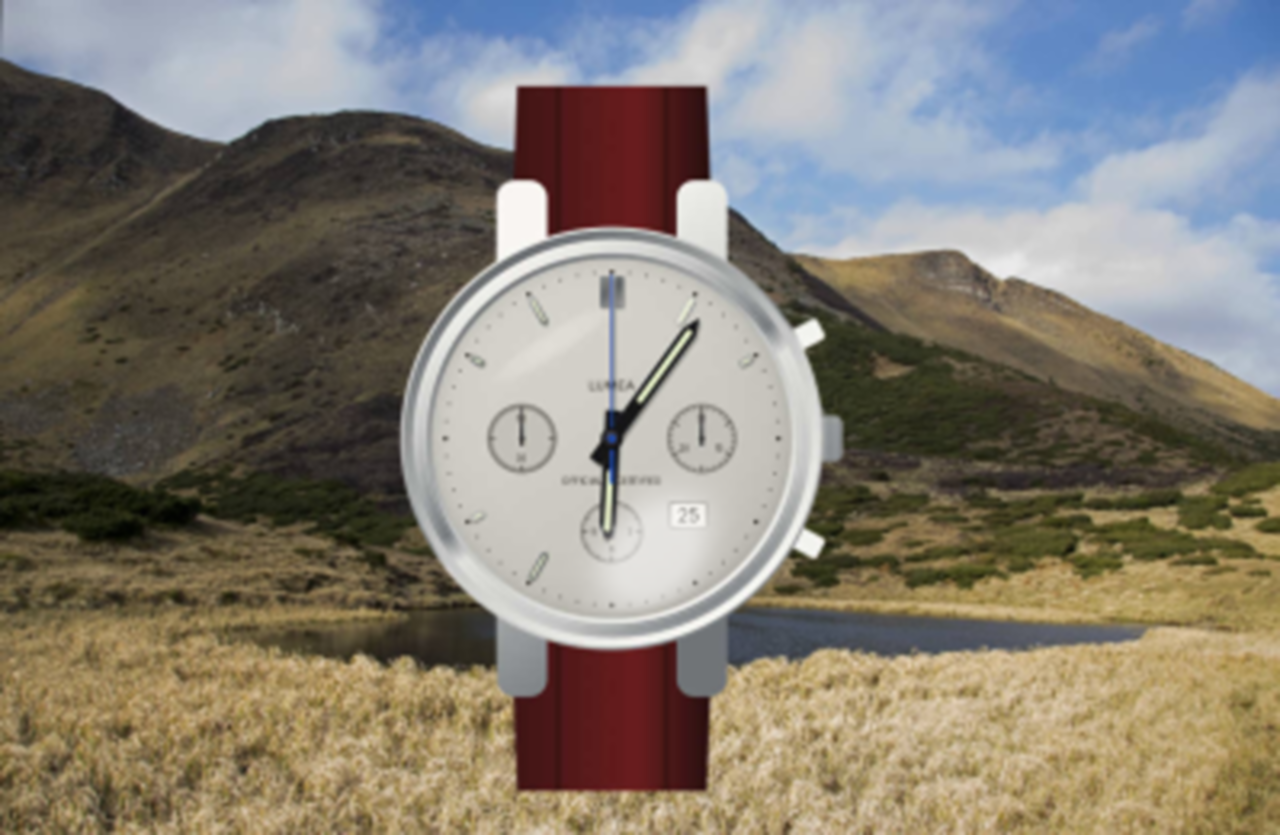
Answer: h=6 m=6
